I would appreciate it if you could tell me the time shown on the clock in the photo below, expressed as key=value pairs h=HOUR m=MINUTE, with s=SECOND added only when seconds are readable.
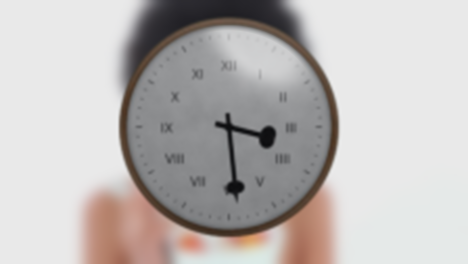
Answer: h=3 m=29
